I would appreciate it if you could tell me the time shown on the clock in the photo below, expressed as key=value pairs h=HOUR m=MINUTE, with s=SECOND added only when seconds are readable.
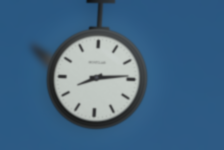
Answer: h=8 m=14
